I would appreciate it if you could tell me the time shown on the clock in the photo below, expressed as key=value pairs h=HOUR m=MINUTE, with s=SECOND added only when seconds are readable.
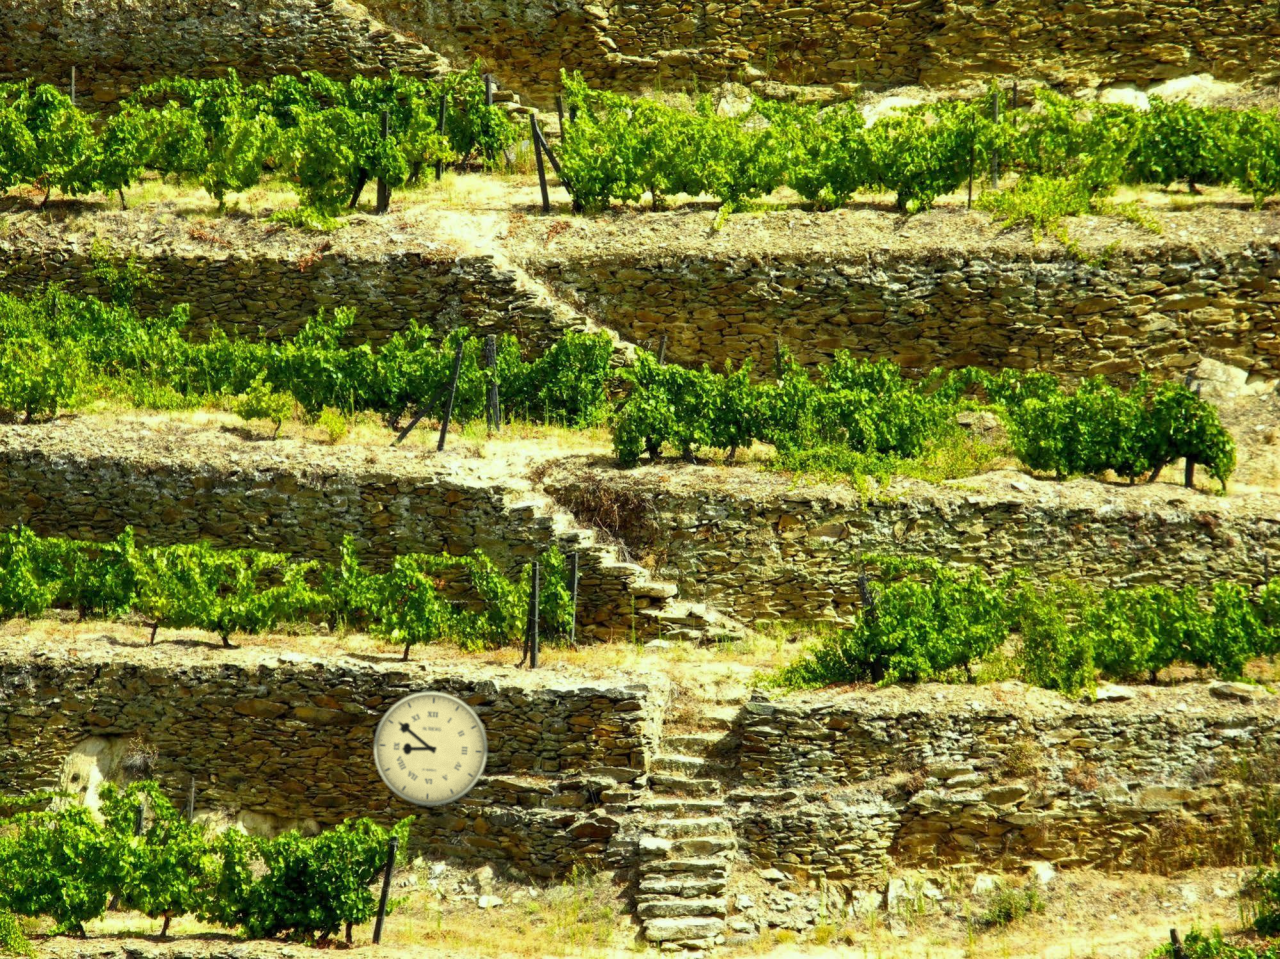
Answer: h=8 m=51
